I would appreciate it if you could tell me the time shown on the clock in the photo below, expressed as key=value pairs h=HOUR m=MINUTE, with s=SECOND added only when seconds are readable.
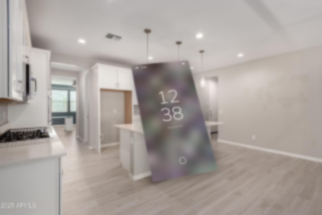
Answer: h=12 m=38
